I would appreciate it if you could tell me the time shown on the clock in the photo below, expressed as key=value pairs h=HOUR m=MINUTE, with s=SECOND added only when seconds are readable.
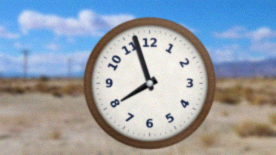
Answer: h=7 m=57
